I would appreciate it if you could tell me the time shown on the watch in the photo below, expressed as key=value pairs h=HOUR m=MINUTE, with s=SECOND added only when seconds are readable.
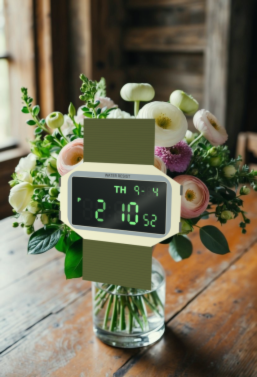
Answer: h=2 m=10 s=52
